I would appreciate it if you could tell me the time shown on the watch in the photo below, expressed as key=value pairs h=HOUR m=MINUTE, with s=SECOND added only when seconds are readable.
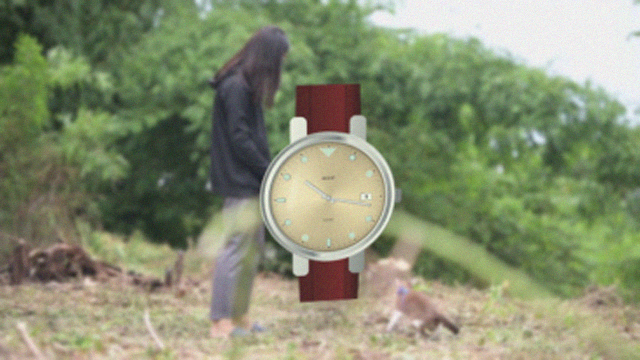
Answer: h=10 m=17
